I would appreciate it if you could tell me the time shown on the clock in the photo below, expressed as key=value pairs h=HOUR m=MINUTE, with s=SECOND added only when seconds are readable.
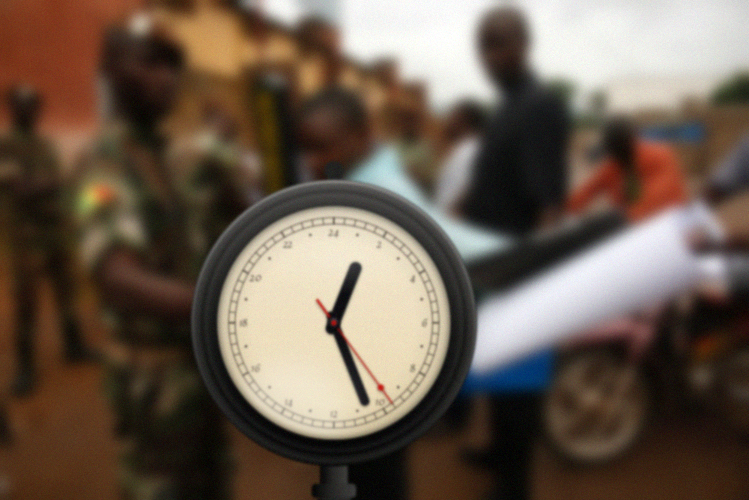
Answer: h=1 m=26 s=24
